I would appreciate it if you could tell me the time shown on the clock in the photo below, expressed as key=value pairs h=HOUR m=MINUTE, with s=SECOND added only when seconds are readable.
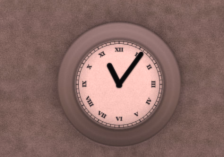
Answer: h=11 m=6
